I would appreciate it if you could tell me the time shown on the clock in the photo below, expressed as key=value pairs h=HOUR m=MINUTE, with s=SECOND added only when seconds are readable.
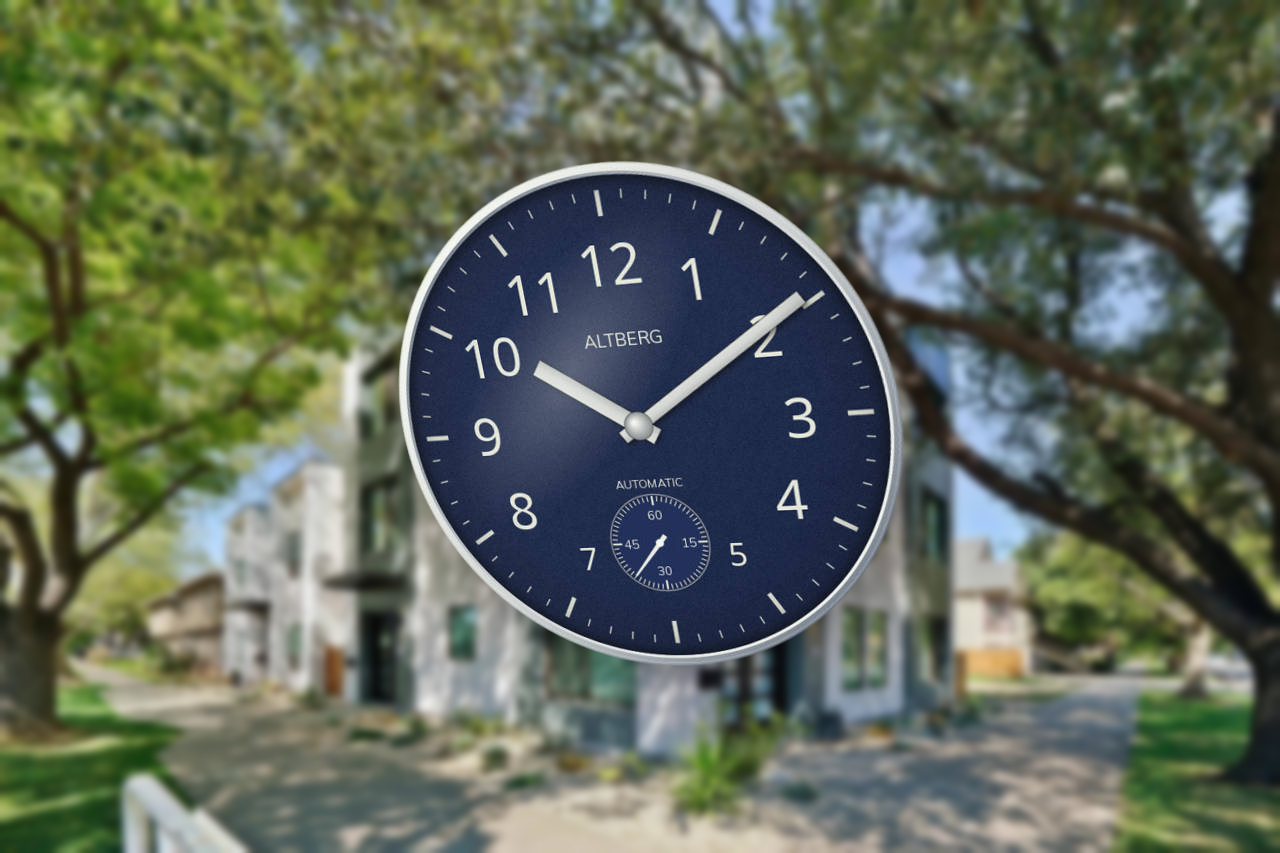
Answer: h=10 m=9 s=37
